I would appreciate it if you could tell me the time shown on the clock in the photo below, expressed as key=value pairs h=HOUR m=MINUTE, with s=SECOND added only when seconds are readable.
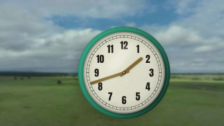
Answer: h=1 m=42
